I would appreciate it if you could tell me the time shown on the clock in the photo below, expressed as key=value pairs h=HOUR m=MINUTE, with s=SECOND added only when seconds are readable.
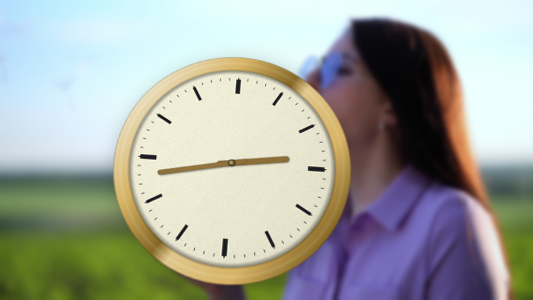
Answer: h=2 m=43
